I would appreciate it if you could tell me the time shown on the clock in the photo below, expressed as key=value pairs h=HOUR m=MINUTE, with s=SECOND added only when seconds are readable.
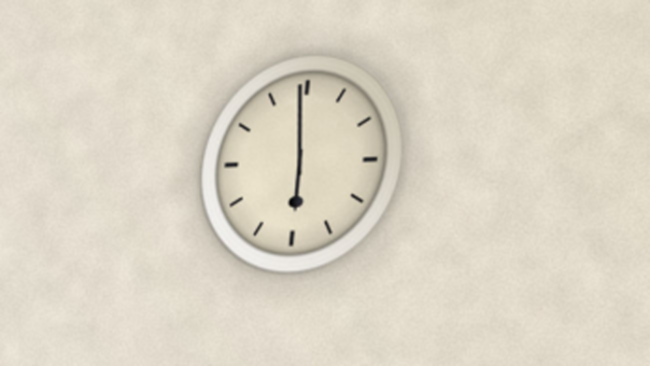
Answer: h=5 m=59
